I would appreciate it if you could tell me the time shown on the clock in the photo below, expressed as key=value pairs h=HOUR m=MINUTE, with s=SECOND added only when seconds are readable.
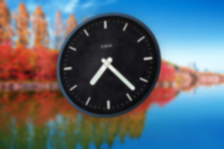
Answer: h=7 m=23
